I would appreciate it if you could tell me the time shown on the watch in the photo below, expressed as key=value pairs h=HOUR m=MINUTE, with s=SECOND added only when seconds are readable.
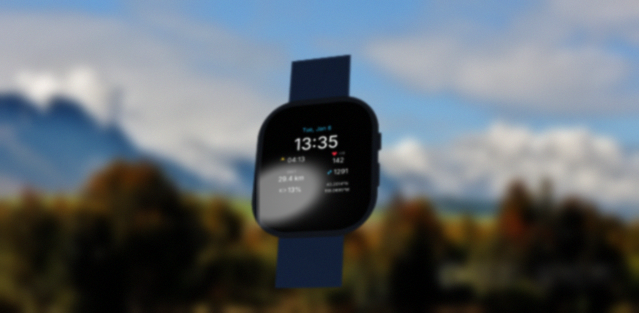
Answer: h=13 m=35
